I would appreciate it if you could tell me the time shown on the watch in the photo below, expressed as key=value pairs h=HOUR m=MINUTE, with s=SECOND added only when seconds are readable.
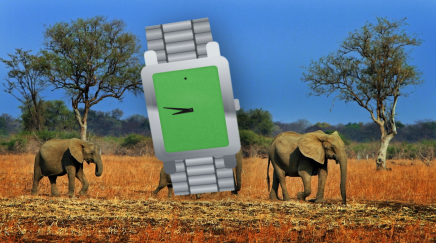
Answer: h=8 m=47
